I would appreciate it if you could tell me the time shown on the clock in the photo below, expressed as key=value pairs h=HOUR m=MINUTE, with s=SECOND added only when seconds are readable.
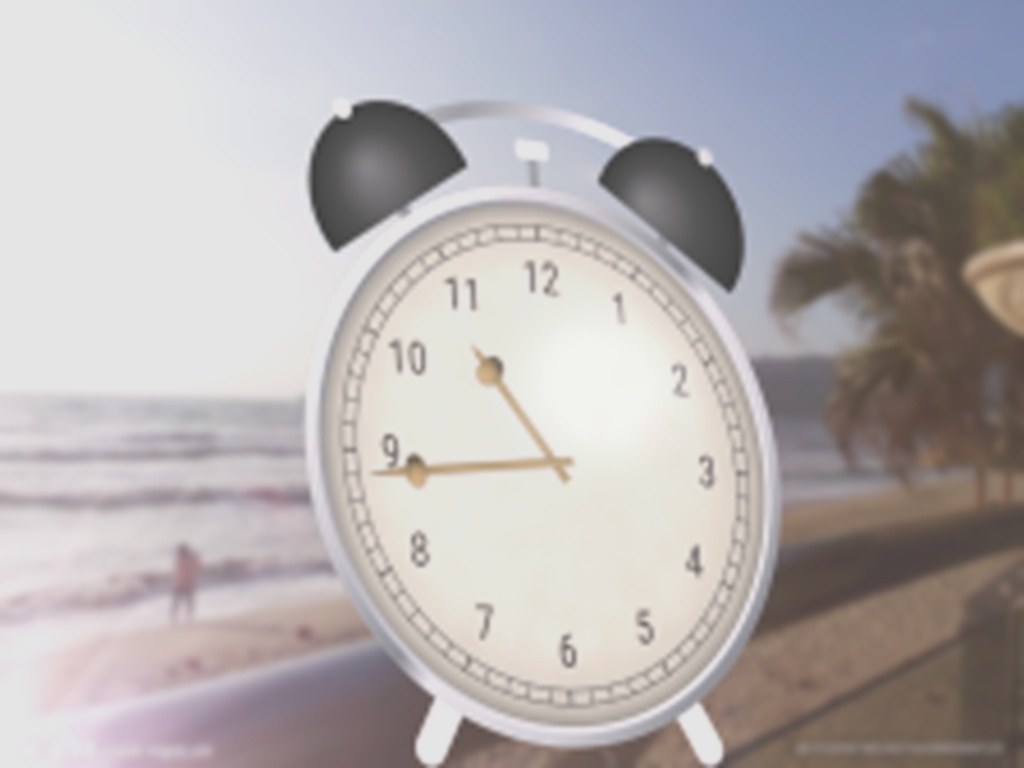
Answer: h=10 m=44
